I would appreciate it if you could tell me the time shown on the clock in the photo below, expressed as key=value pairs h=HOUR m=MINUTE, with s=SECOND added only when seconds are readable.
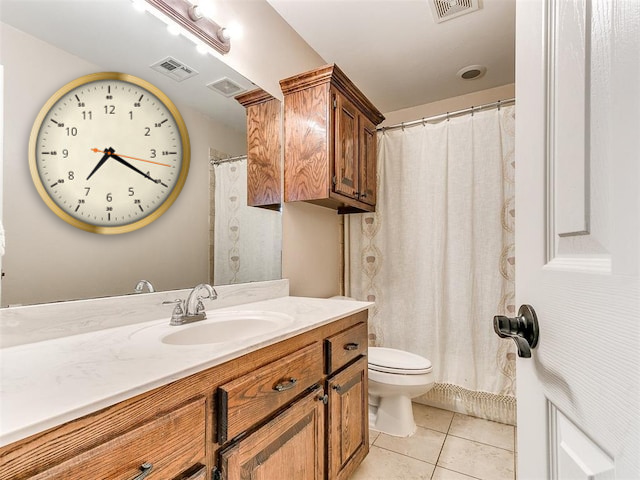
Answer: h=7 m=20 s=17
